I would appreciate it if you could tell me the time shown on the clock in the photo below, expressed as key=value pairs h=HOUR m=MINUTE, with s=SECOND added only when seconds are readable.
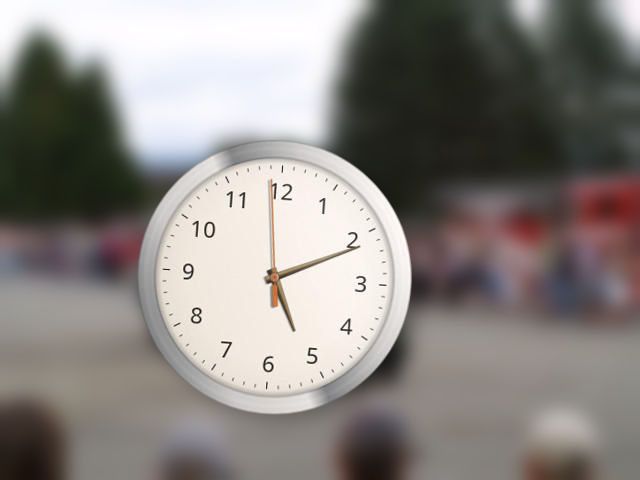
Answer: h=5 m=10 s=59
